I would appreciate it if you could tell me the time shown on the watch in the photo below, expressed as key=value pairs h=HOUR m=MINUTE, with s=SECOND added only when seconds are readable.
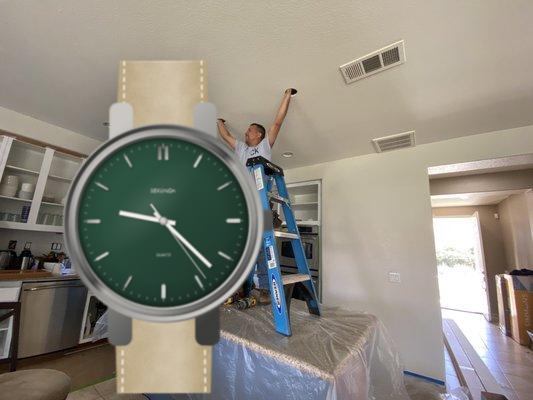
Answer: h=9 m=22 s=24
